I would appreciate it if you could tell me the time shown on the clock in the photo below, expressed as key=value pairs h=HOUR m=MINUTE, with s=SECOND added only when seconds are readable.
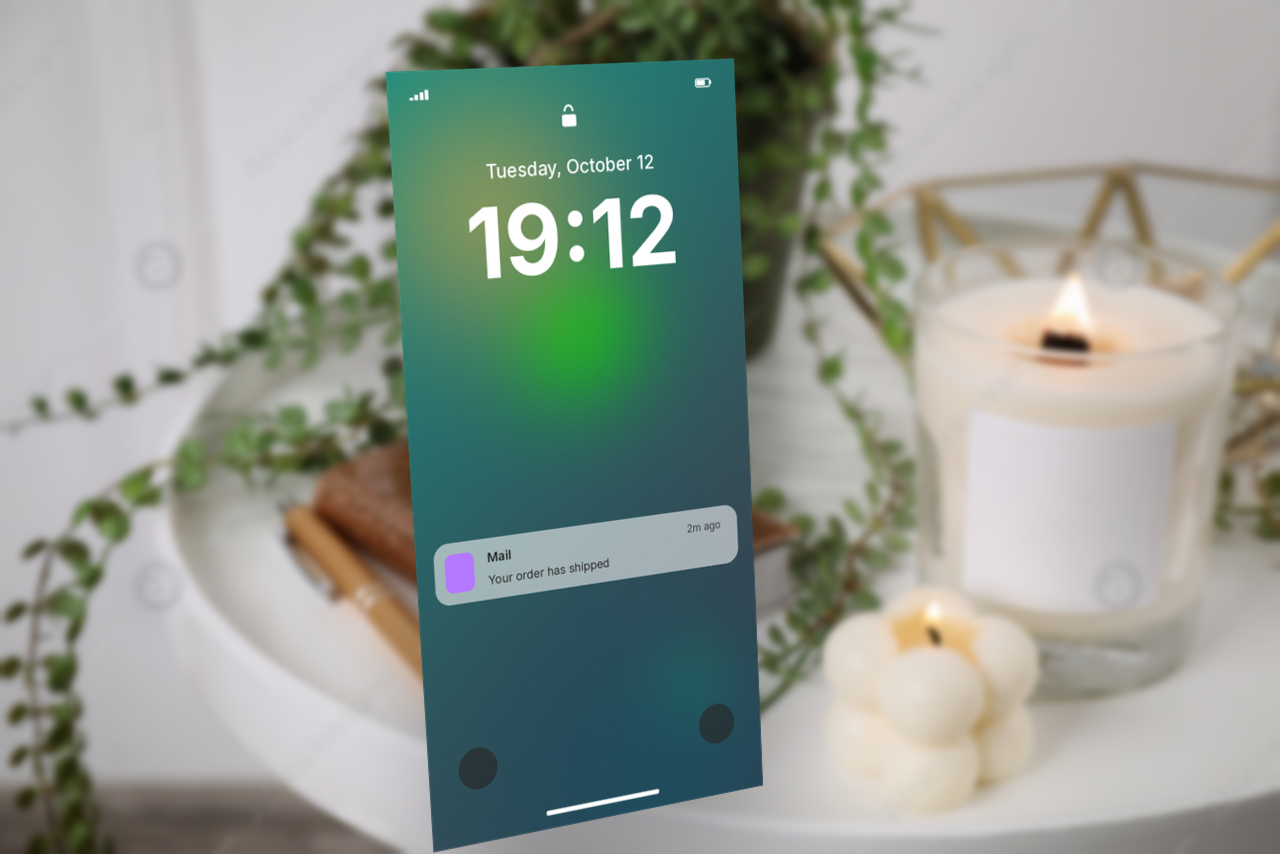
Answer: h=19 m=12
